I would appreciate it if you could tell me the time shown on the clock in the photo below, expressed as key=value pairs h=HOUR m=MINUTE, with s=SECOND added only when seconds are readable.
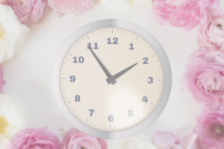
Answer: h=1 m=54
